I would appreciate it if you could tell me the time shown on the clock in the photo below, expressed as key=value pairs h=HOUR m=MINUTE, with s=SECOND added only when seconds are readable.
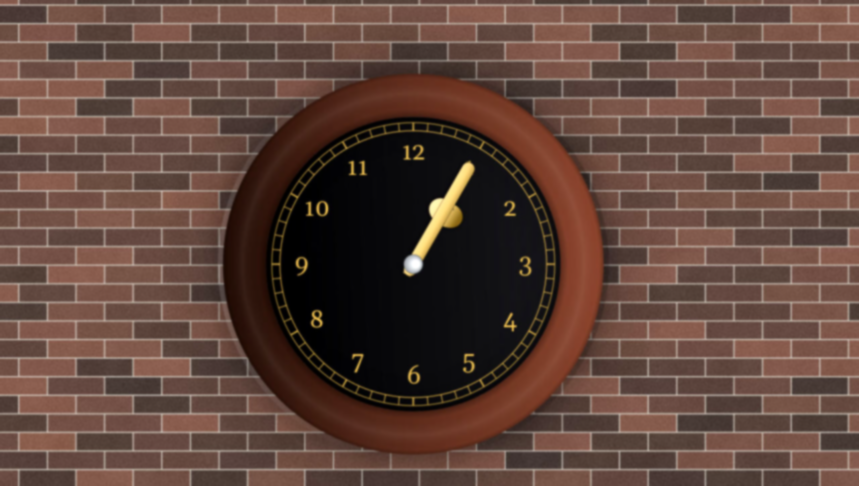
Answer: h=1 m=5
